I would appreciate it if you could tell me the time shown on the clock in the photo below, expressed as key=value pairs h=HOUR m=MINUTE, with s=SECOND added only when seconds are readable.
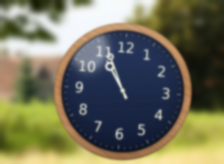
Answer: h=10 m=56
